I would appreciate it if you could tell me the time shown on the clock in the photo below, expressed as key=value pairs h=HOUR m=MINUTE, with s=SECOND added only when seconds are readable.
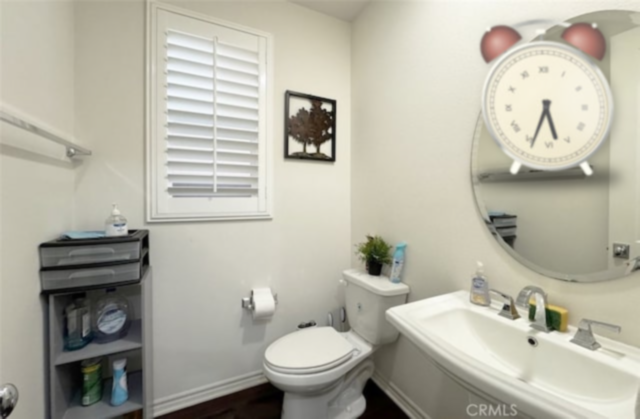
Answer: h=5 m=34
